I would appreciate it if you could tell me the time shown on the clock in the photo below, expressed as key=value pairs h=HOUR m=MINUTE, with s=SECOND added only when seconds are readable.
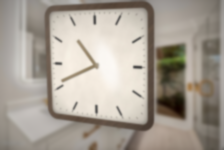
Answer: h=10 m=41
